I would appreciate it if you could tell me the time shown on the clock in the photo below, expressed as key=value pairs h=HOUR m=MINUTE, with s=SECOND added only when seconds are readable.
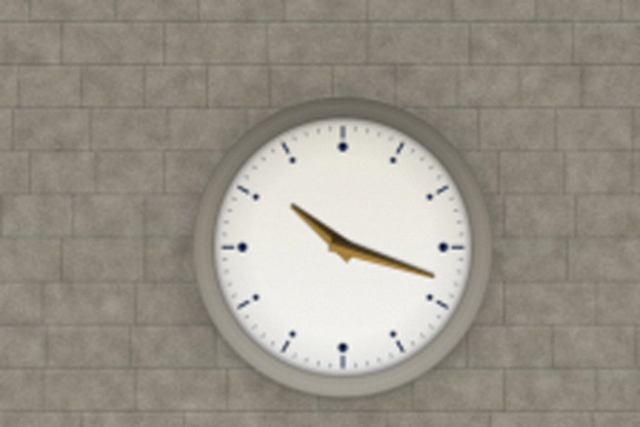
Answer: h=10 m=18
